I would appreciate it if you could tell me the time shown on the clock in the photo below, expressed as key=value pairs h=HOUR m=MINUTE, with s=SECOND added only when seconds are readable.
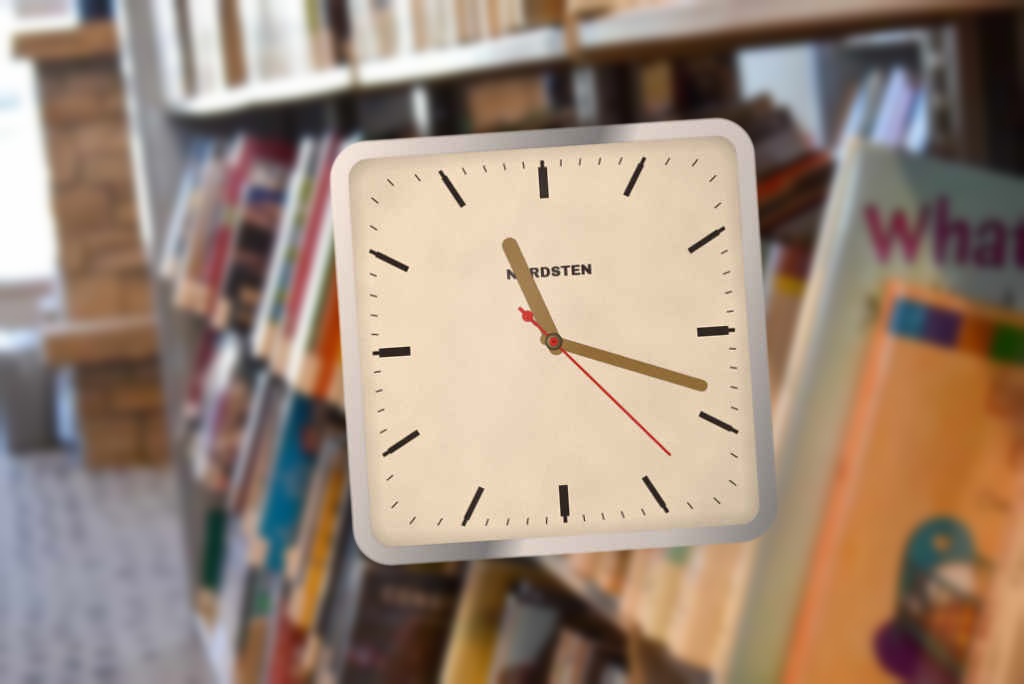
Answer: h=11 m=18 s=23
